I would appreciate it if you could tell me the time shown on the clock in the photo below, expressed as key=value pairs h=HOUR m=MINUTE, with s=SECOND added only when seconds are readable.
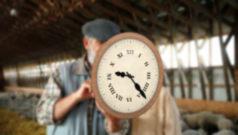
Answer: h=9 m=23
